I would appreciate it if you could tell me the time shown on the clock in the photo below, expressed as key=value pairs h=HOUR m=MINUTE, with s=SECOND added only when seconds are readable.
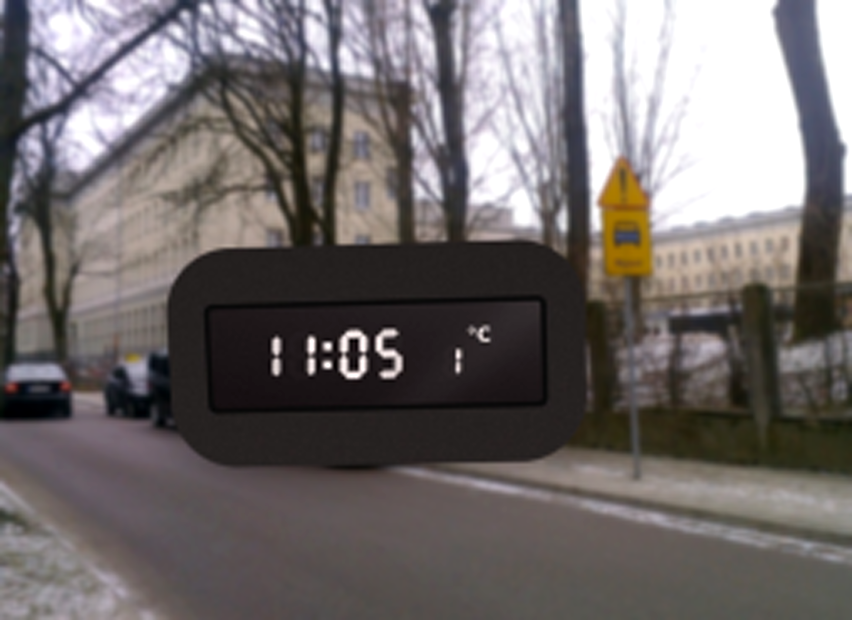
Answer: h=11 m=5
